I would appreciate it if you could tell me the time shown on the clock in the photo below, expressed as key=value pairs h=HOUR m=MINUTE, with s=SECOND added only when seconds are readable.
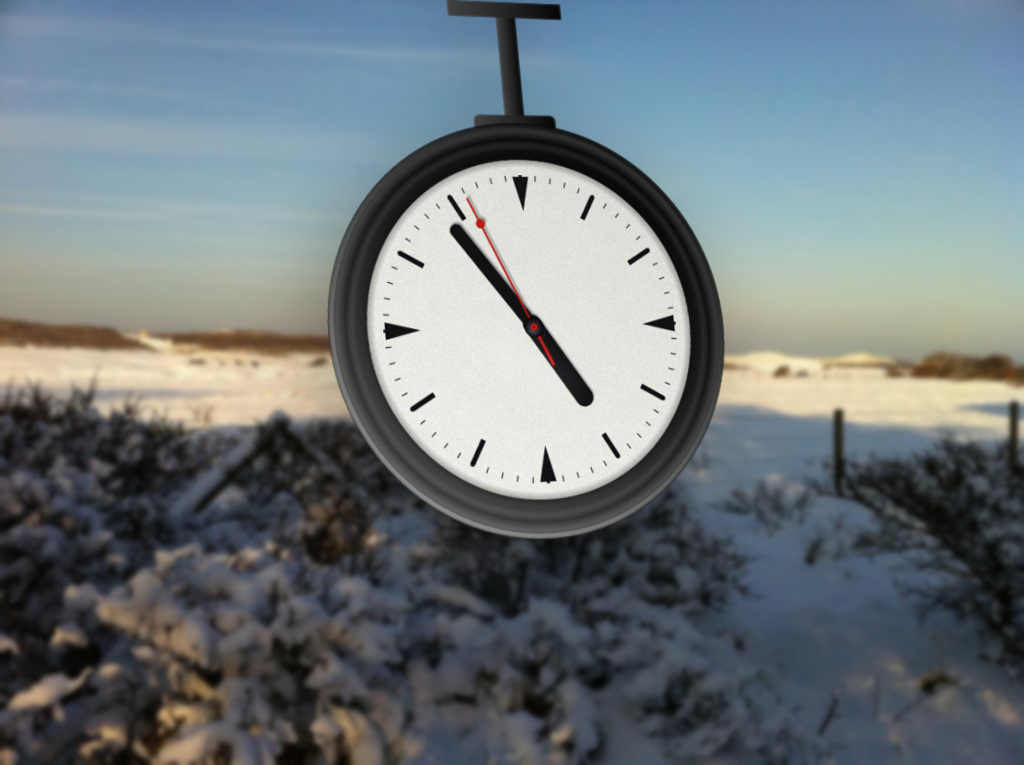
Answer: h=4 m=53 s=56
